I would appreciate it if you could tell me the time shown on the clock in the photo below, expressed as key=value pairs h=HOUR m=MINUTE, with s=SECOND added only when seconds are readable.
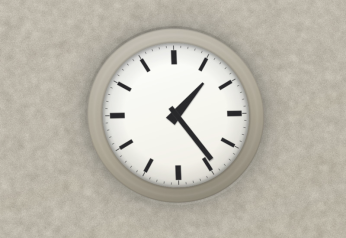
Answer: h=1 m=24
